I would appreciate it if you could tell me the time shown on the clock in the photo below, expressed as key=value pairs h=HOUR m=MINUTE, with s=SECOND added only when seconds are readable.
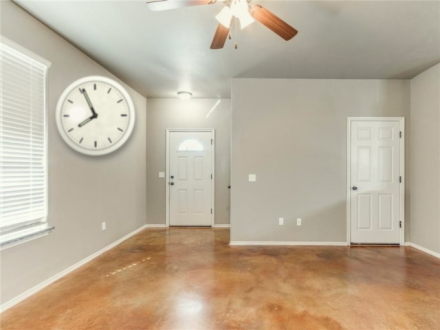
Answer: h=7 m=56
